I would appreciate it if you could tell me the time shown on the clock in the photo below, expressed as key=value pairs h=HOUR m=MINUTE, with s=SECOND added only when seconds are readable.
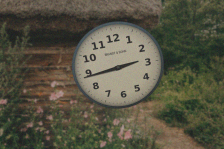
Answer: h=2 m=44
